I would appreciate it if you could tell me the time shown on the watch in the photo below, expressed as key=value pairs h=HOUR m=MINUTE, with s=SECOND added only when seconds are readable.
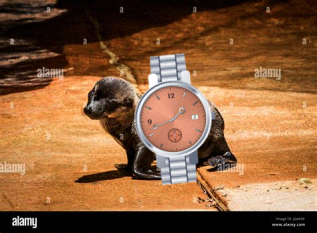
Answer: h=1 m=42
